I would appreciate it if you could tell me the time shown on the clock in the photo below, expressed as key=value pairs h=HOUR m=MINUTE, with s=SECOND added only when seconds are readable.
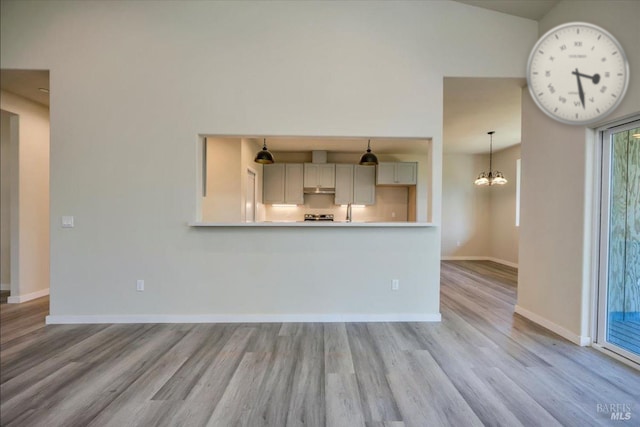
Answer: h=3 m=28
